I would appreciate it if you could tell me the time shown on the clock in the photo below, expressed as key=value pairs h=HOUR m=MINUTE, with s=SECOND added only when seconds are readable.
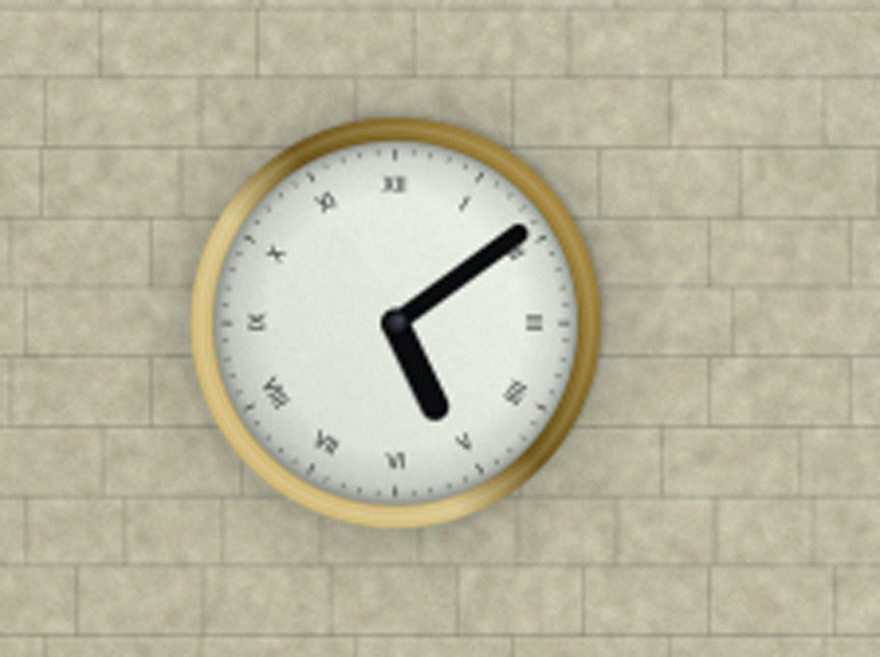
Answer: h=5 m=9
